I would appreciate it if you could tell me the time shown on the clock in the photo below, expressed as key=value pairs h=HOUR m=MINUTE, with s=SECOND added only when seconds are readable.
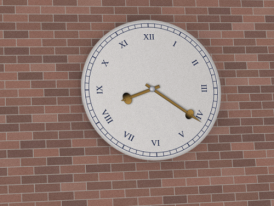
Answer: h=8 m=21
